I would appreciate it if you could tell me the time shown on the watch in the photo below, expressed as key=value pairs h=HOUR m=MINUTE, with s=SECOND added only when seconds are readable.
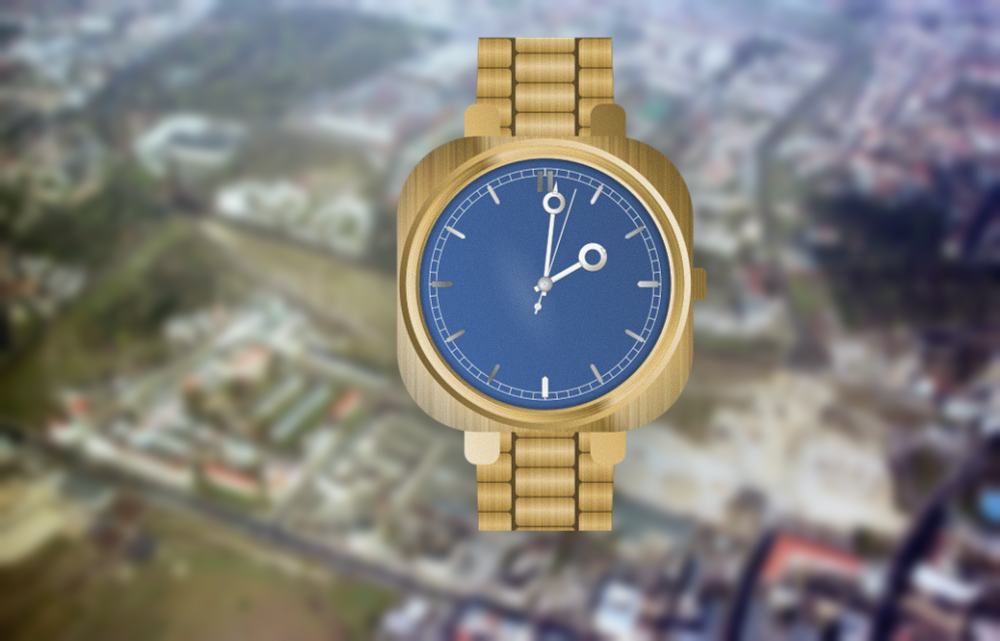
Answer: h=2 m=1 s=3
